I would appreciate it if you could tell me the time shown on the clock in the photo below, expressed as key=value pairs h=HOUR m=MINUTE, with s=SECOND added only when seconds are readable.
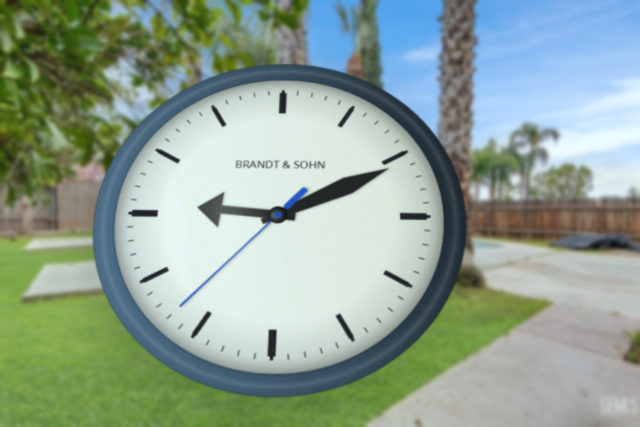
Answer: h=9 m=10 s=37
